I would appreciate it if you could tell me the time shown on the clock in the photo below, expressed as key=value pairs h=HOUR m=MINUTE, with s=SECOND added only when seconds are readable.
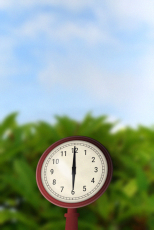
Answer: h=6 m=0
